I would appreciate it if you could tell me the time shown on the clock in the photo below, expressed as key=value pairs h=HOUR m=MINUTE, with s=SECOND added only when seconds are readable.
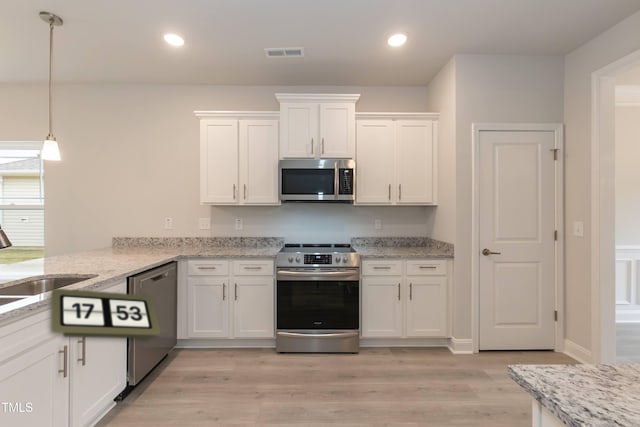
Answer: h=17 m=53
